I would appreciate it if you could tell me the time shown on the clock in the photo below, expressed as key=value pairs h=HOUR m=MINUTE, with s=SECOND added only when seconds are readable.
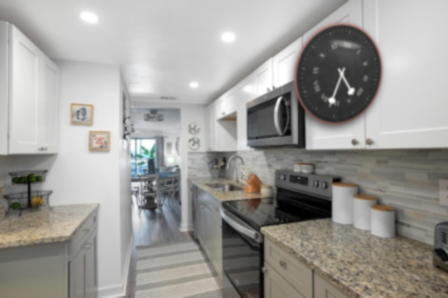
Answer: h=4 m=32
